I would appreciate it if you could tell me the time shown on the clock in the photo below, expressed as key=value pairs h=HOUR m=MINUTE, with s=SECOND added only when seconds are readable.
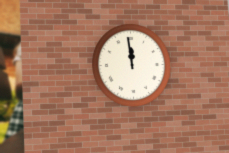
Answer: h=11 m=59
